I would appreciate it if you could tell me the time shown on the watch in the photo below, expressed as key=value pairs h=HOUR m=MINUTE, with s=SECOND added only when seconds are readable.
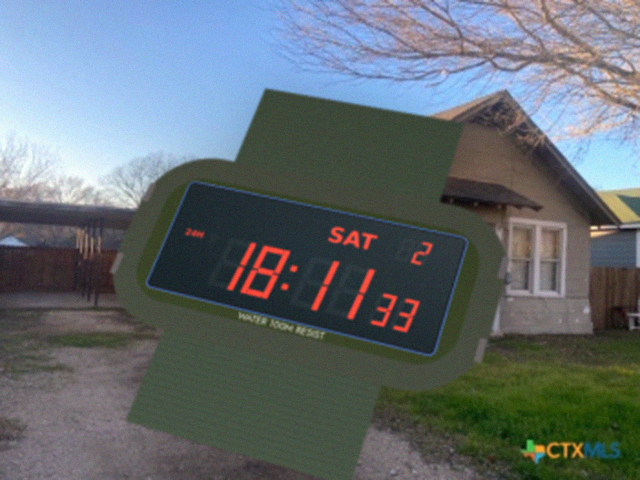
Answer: h=18 m=11 s=33
